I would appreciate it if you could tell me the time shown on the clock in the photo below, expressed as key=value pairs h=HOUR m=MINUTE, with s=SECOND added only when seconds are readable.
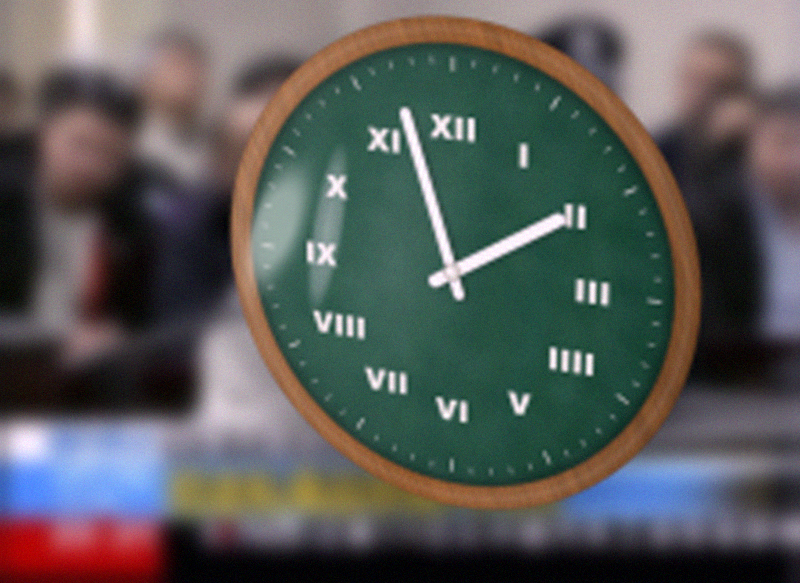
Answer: h=1 m=57
